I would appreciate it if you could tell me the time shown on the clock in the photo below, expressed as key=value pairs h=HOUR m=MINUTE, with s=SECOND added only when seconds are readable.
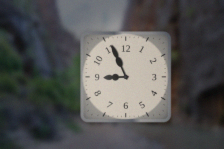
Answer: h=8 m=56
